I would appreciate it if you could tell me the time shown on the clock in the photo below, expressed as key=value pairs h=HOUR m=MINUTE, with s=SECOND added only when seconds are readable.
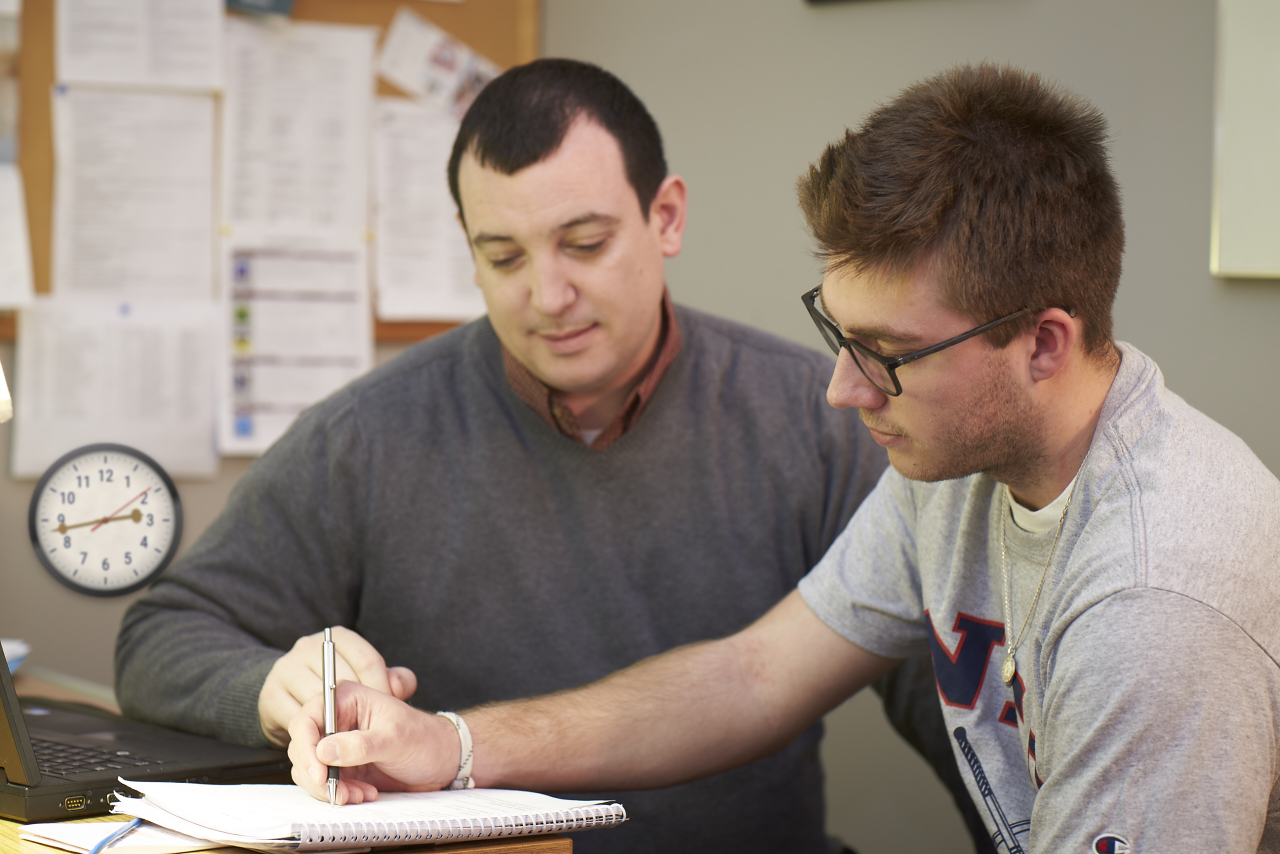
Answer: h=2 m=43 s=9
